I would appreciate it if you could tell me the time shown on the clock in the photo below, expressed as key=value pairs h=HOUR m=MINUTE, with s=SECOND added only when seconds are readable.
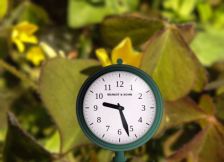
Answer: h=9 m=27
